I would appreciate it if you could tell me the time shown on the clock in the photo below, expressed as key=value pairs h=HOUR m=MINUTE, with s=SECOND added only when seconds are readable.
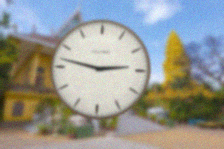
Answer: h=2 m=47
